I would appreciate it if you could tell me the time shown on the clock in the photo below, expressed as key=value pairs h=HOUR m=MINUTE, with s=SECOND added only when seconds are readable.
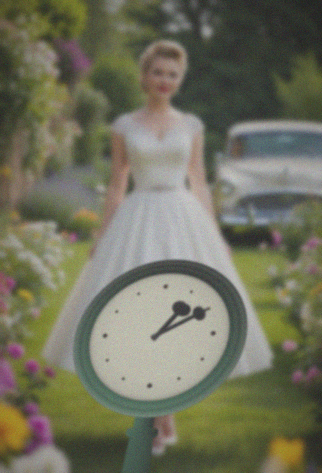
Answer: h=1 m=10
